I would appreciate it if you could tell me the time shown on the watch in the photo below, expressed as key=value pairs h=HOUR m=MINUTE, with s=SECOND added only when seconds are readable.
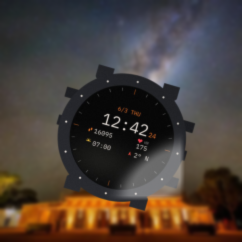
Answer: h=12 m=42
